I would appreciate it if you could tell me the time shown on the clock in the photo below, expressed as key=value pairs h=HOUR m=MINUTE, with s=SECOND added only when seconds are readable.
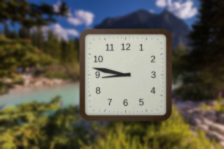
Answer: h=8 m=47
